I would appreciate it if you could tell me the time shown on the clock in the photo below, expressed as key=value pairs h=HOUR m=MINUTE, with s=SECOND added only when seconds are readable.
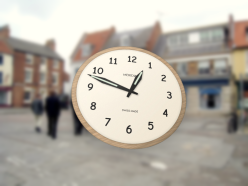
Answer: h=12 m=48
